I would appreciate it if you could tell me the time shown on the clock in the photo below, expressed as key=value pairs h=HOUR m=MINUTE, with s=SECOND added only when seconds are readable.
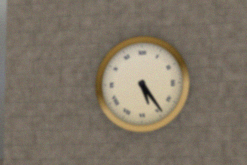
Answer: h=5 m=24
